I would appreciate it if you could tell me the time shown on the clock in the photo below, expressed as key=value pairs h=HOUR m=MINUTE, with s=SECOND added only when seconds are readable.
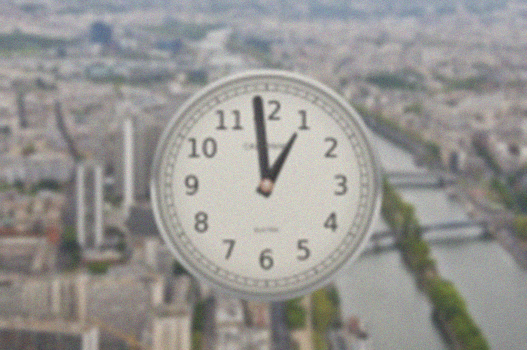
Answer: h=12 m=59
